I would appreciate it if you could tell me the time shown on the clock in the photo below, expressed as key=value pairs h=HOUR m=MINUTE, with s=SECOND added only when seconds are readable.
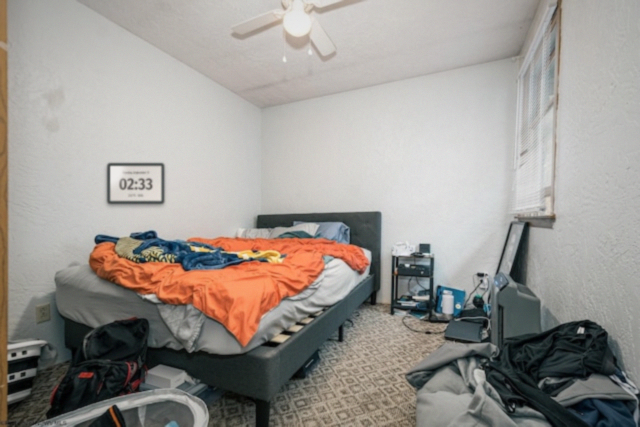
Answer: h=2 m=33
